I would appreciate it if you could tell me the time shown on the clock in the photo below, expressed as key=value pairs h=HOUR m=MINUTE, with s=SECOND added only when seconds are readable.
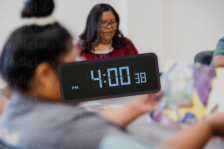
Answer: h=4 m=0 s=38
